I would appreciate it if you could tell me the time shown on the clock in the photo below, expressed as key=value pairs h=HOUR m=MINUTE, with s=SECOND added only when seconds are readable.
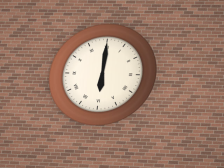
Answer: h=6 m=0
